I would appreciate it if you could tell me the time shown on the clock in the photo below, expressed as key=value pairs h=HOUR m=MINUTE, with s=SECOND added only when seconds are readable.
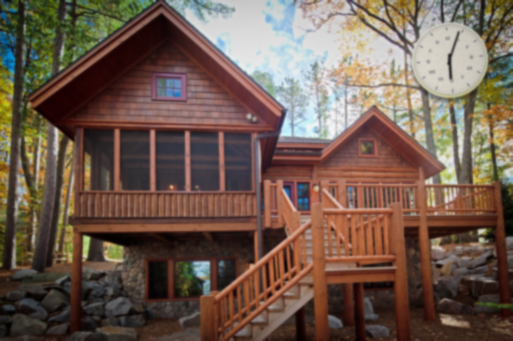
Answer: h=6 m=4
